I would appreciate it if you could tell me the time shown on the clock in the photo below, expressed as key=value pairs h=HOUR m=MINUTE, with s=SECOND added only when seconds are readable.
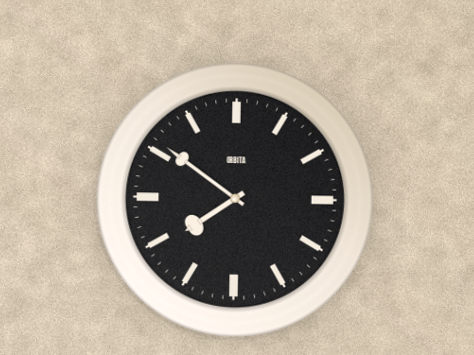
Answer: h=7 m=51
